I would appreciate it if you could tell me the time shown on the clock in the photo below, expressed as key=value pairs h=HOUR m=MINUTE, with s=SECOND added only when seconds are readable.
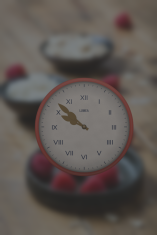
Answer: h=9 m=52
